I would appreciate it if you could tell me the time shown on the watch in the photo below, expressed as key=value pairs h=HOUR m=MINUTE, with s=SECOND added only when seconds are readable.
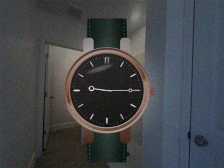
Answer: h=9 m=15
